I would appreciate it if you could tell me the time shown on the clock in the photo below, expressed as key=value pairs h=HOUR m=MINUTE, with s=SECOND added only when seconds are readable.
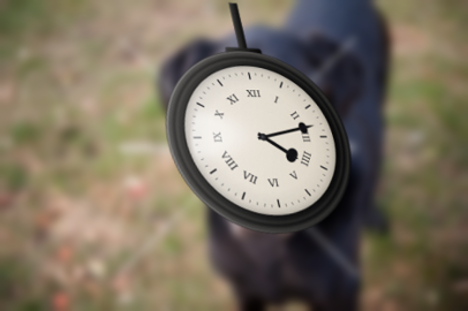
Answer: h=4 m=13
